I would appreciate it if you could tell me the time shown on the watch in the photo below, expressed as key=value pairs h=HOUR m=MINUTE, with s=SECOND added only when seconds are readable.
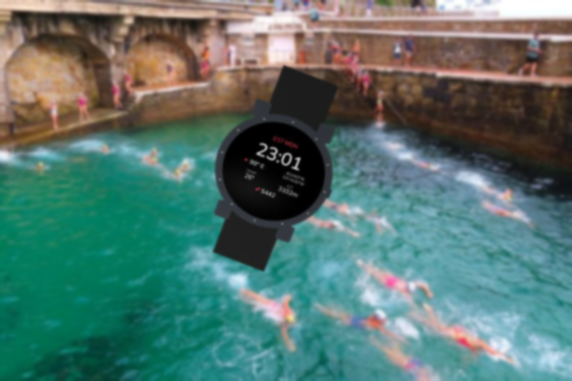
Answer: h=23 m=1
